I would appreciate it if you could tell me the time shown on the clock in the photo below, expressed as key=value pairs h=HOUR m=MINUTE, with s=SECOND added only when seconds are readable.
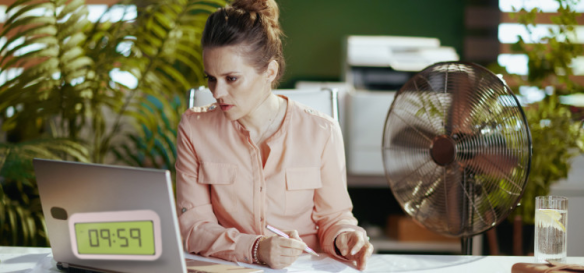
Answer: h=9 m=59
